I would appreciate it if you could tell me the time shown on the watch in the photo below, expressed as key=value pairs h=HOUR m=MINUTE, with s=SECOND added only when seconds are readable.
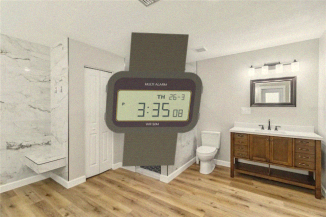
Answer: h=3 m=35 s=8
